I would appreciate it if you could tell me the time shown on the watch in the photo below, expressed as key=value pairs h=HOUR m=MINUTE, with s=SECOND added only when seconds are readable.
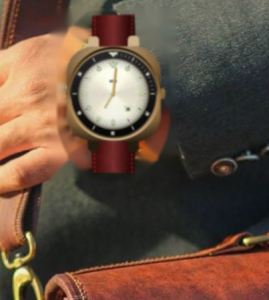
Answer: h=7 m=1
